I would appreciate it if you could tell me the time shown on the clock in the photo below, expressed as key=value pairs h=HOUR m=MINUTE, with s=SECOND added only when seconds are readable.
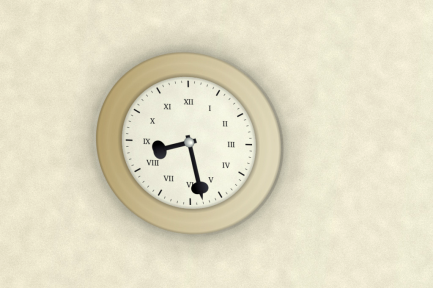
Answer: h=8 m=28
